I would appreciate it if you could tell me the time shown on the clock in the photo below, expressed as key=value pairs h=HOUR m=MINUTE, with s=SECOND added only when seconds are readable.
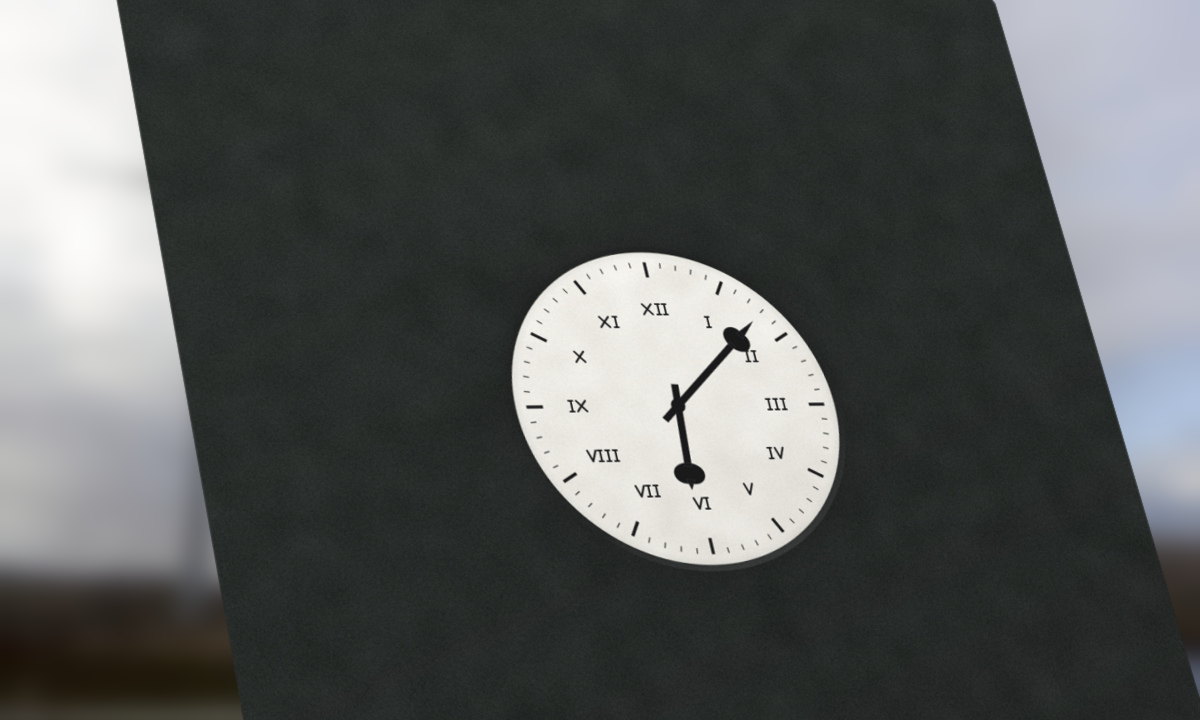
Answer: h=6 m=8
